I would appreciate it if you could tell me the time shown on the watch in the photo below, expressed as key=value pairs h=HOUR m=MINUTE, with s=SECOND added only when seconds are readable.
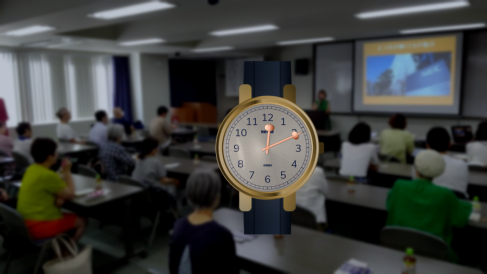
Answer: h=12 m=11
